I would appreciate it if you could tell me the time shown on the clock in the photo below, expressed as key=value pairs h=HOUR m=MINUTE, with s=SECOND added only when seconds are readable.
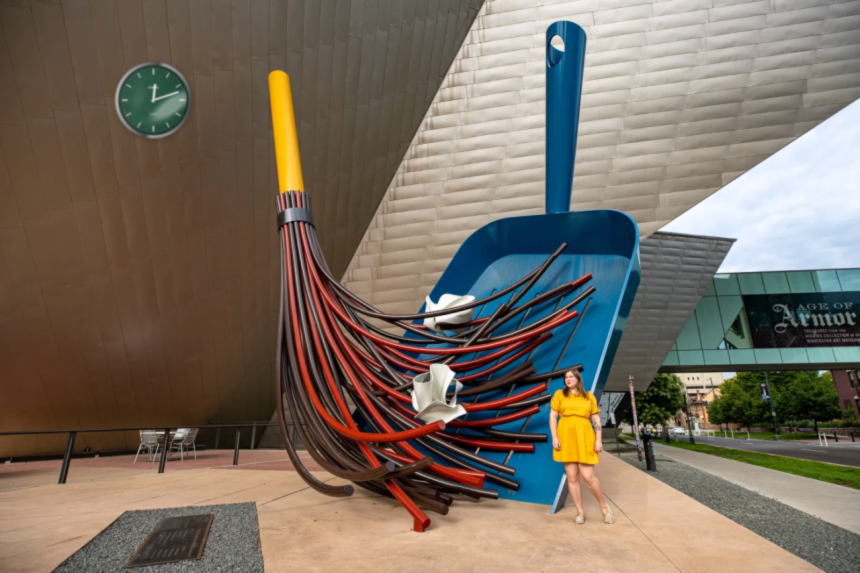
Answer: h=12 m=12
